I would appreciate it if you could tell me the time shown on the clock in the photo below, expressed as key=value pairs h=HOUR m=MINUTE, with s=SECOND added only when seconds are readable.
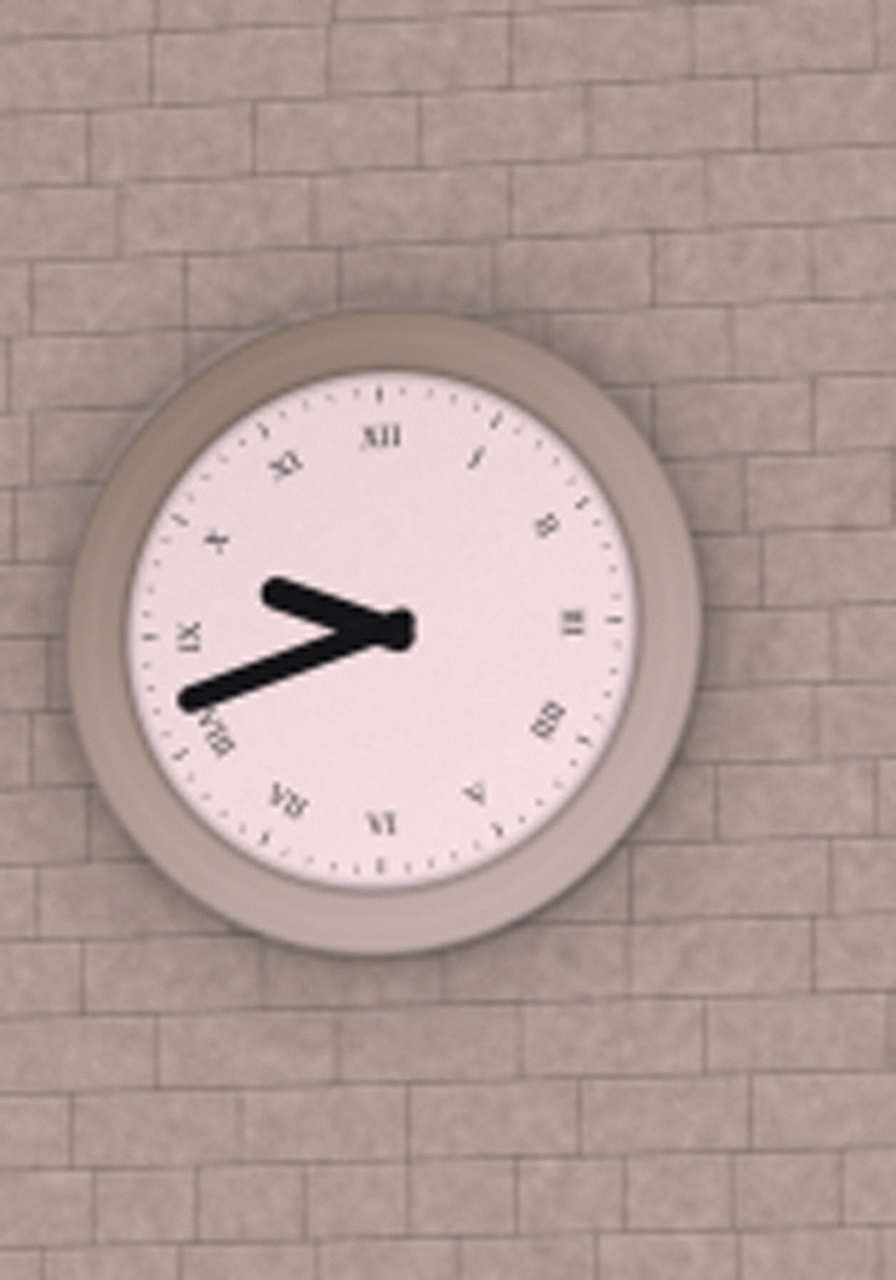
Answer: h=9 m=42
